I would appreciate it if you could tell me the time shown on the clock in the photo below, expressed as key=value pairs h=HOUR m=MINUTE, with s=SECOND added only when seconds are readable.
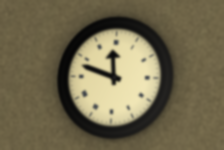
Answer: h=11 m=48
